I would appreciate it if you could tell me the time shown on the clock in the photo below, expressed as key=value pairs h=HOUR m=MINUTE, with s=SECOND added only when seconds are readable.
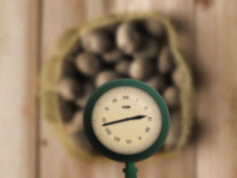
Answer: h=2 m=43
